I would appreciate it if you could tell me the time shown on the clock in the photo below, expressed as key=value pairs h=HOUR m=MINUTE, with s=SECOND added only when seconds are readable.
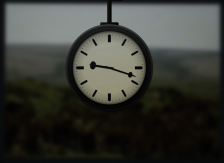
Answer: h=9 m=18
